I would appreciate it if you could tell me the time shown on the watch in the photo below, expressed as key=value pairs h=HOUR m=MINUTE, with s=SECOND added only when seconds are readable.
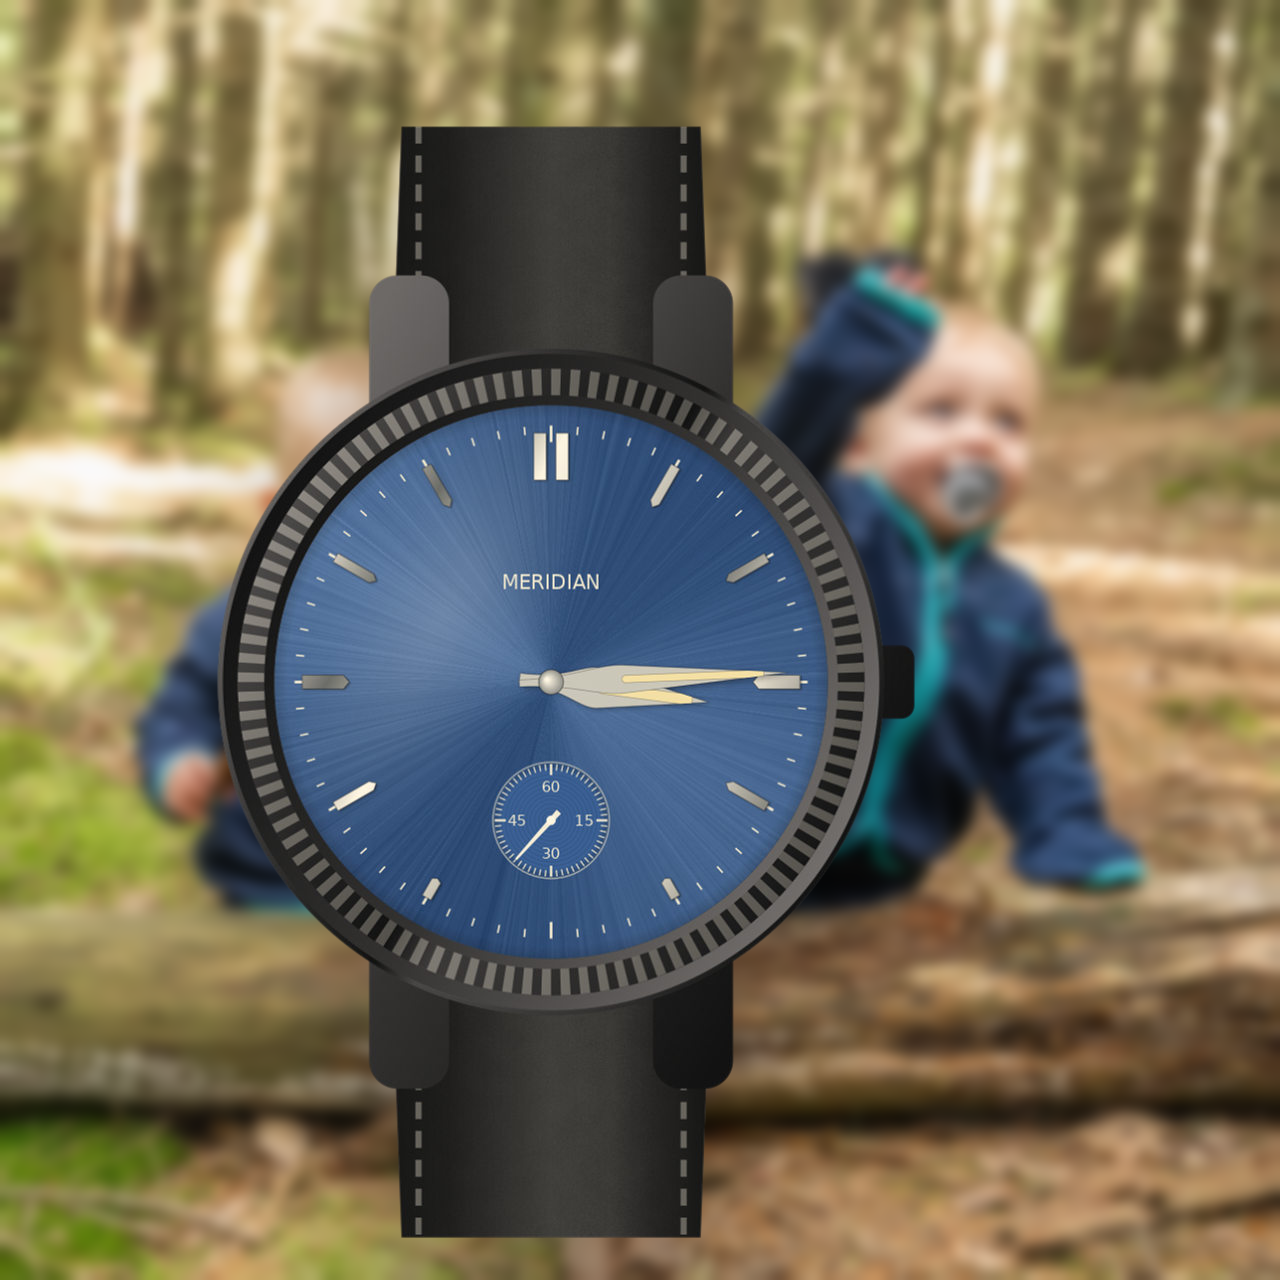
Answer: h=3 m=14 s=37
